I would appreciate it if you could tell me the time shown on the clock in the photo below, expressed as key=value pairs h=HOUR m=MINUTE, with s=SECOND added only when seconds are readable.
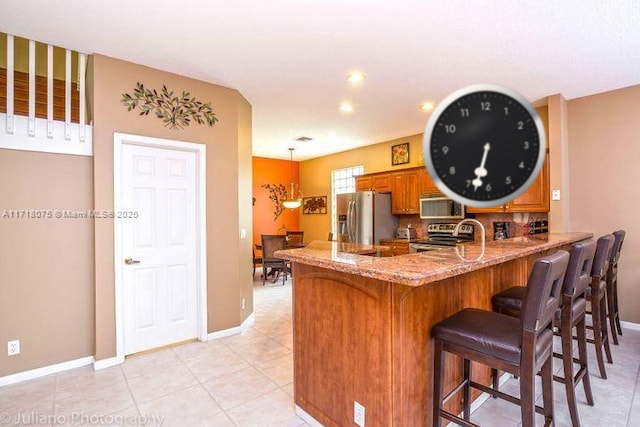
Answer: h=6 m=33
